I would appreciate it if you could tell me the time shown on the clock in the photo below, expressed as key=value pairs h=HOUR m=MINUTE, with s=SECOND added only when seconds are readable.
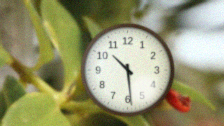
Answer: h=10 m=29
